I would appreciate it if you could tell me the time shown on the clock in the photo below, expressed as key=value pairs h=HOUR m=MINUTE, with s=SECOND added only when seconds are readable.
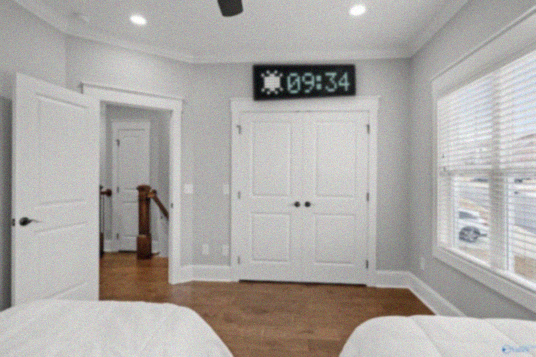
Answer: h=9 m=34
